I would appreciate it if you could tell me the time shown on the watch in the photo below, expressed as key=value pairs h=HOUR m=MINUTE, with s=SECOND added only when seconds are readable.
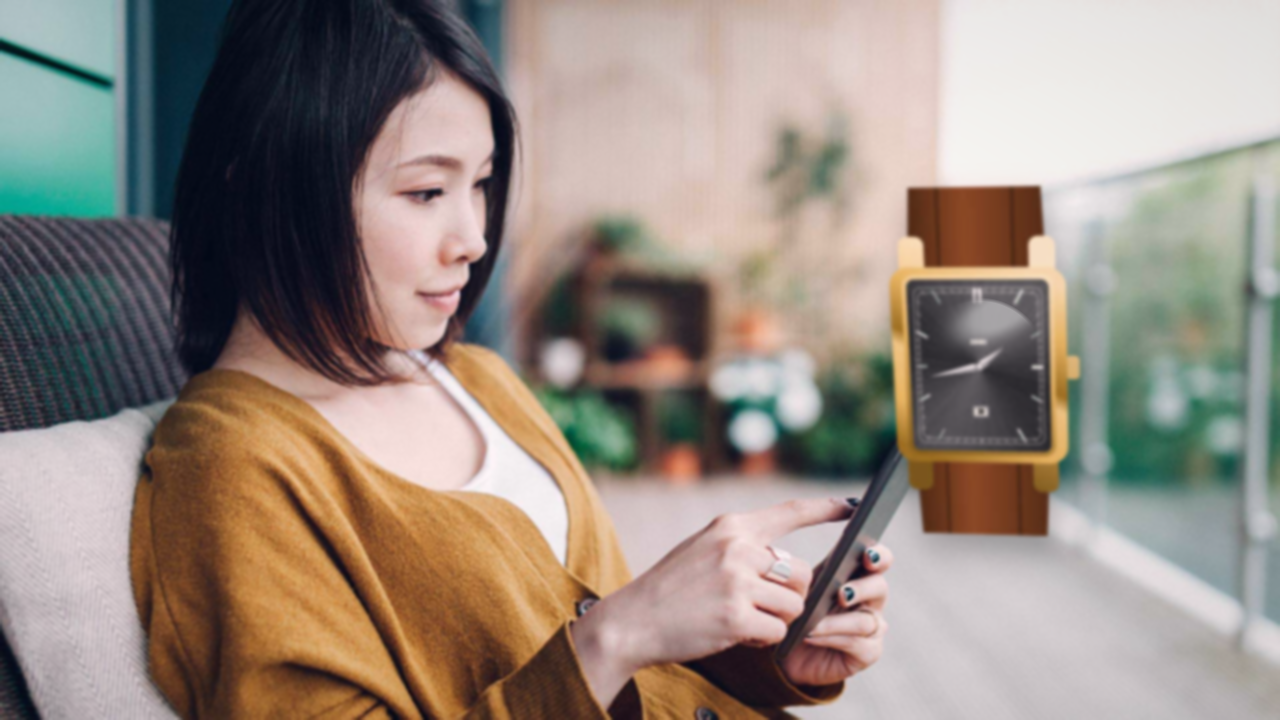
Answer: h=1 m=43
